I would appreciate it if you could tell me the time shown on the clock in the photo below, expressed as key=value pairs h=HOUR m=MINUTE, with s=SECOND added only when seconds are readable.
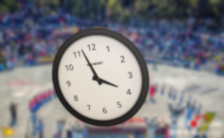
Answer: h=3 m=57
